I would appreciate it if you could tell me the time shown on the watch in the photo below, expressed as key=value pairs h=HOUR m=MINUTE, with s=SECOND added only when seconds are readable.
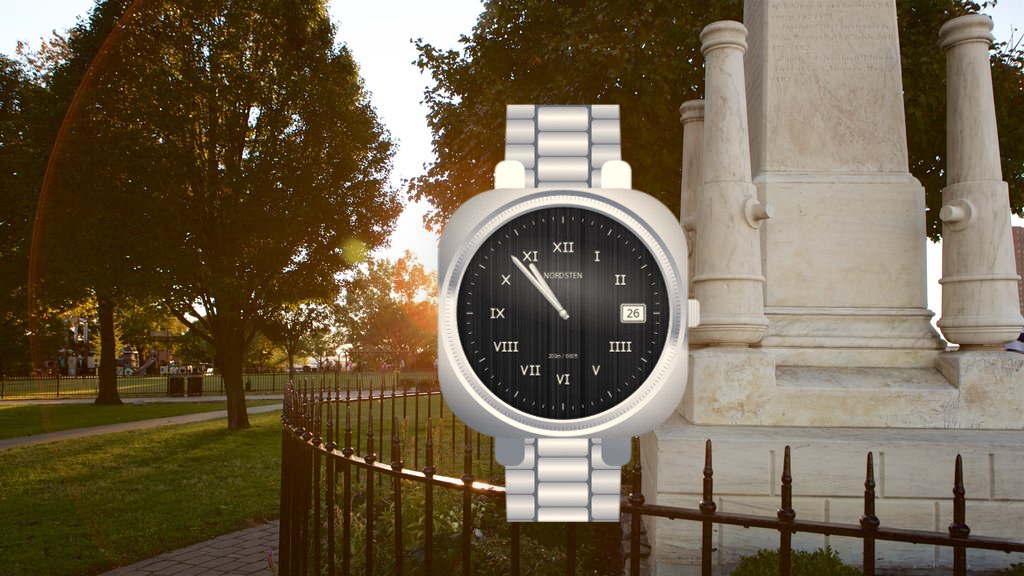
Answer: h=10 m=53
